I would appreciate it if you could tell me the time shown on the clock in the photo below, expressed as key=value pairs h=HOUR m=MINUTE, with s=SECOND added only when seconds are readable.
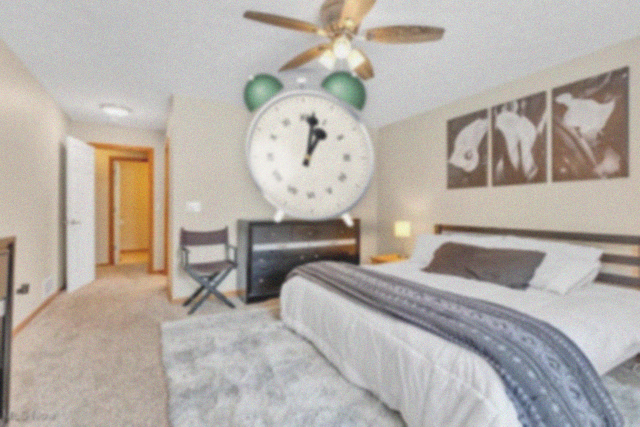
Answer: h=1 m=2
